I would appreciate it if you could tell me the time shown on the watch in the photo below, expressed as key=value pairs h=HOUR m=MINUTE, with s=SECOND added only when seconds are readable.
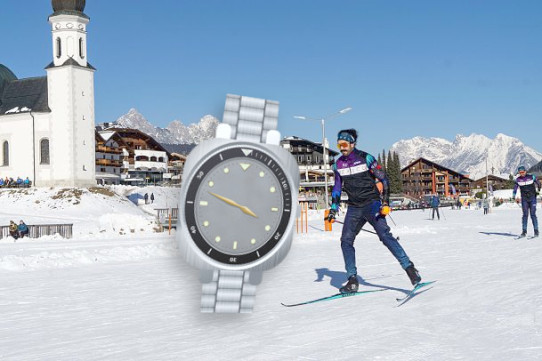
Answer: h=3 m=48
